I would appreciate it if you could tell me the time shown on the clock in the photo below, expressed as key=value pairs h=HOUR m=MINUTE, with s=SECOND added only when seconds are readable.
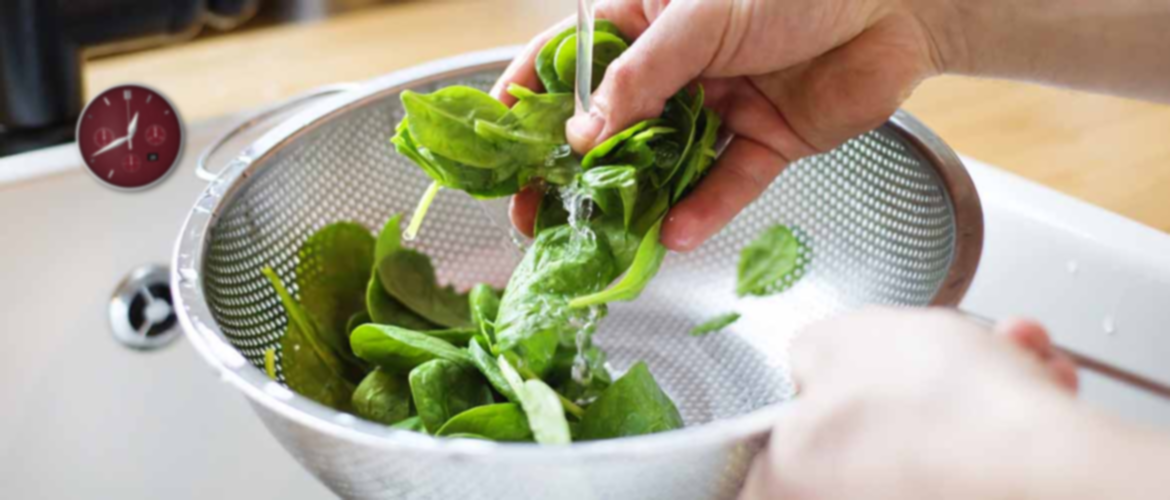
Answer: h=12 m=41
